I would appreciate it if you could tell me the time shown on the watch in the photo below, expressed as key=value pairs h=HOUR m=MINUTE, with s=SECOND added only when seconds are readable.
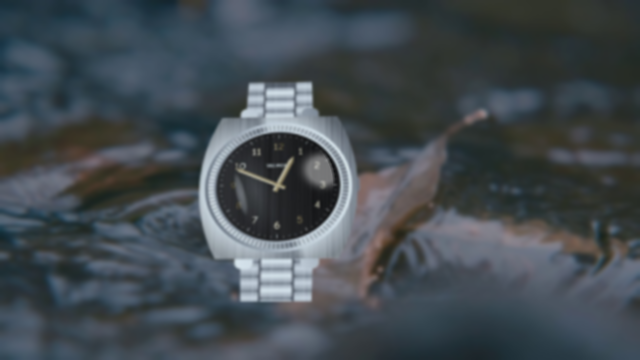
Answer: h=12 m=49
